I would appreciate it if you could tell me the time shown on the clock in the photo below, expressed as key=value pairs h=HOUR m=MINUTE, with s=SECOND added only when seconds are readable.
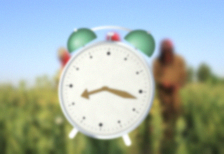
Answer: h=8 m=17
